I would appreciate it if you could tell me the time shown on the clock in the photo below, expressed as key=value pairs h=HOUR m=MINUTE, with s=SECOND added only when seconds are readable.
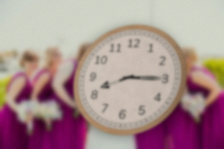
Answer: h=8 m=15
